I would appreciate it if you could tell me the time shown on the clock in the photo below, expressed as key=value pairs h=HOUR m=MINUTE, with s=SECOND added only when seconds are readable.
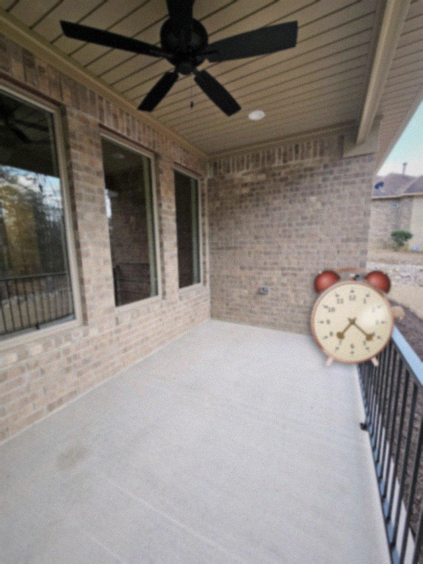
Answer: h=7 m=22
